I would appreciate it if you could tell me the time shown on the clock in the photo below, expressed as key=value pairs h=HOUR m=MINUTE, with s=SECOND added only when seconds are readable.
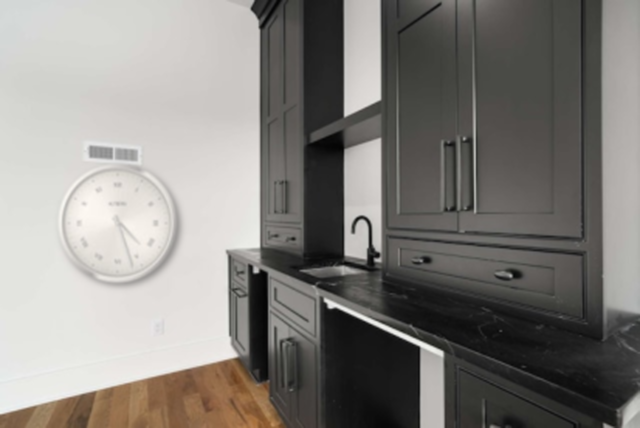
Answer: h=4 m=27
